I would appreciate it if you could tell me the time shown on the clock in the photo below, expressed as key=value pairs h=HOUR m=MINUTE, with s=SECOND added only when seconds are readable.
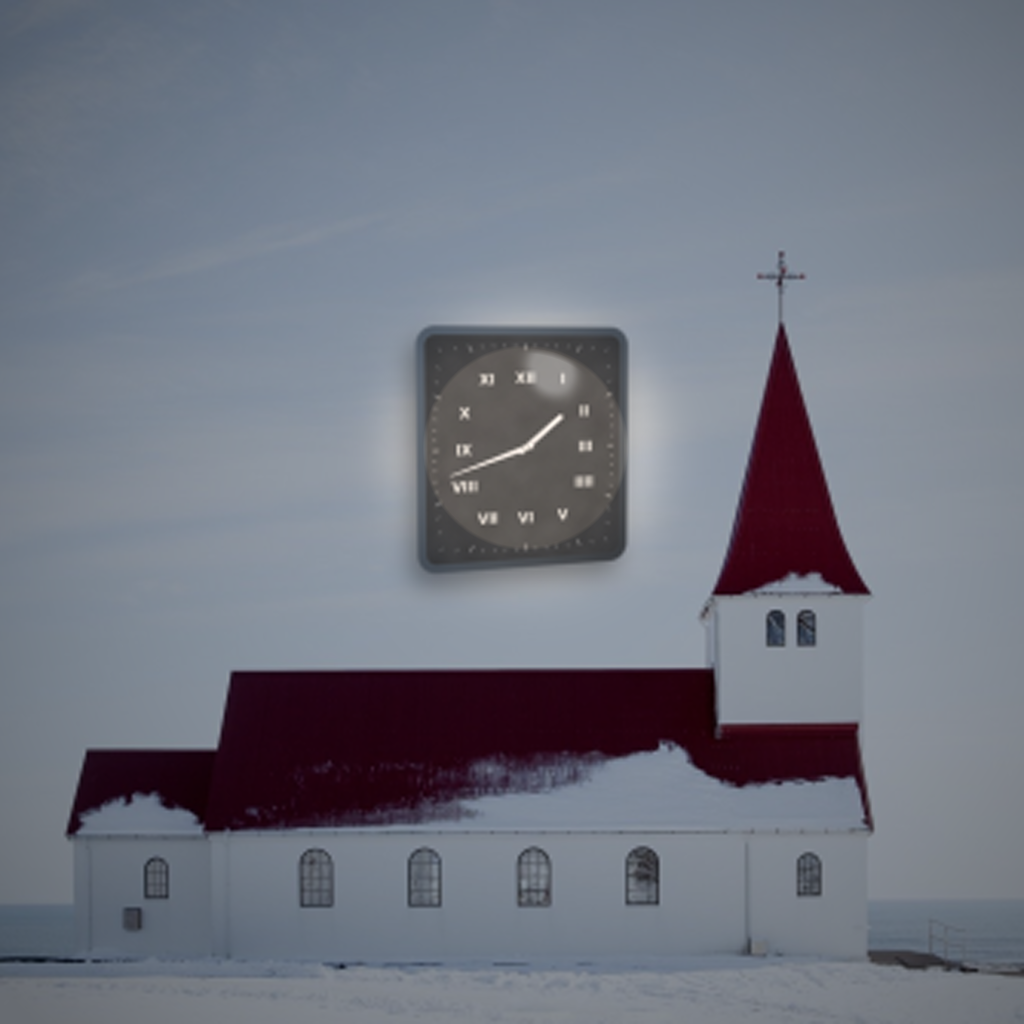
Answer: h=1 m=42
